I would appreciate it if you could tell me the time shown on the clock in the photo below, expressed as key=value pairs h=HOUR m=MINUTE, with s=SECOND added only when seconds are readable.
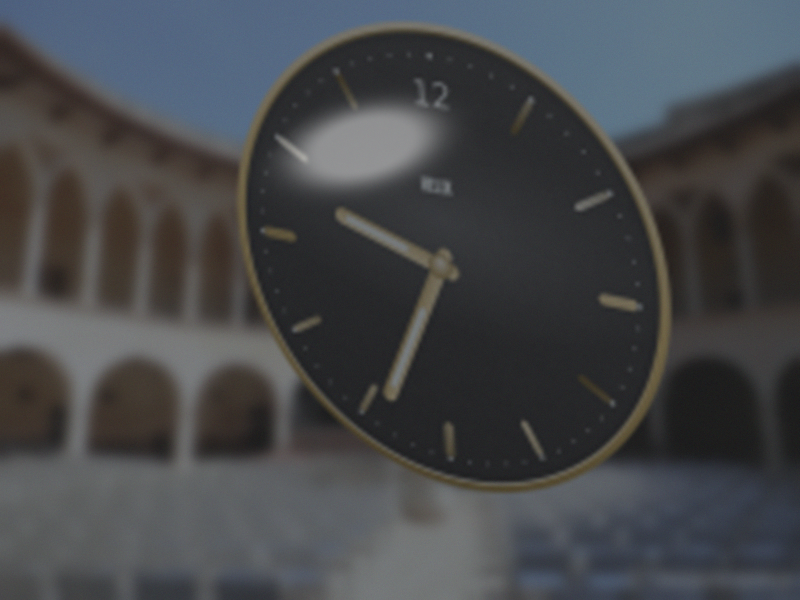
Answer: h=9 m=34
